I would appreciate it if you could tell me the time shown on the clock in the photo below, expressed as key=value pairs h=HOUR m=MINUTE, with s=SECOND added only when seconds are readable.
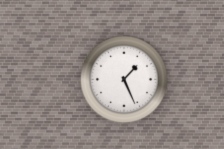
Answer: h=1 m=26
